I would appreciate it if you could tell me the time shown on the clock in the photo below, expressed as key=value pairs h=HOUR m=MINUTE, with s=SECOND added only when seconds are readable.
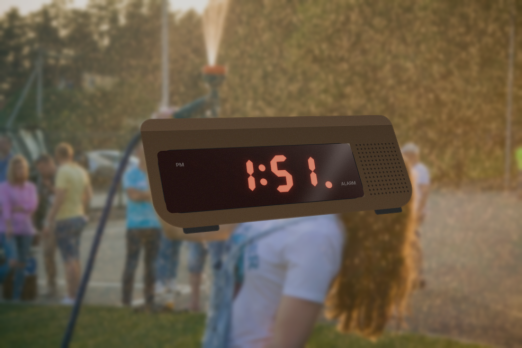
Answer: h=1 m=51
